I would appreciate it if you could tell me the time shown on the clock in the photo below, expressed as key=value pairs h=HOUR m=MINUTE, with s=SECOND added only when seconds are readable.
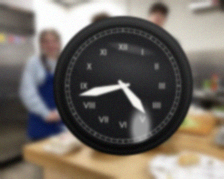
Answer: h=4 m=43
